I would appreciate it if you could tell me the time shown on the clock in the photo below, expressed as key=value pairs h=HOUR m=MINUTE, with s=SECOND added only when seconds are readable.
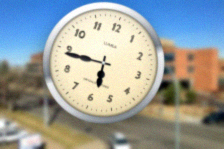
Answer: h=5 m=44
